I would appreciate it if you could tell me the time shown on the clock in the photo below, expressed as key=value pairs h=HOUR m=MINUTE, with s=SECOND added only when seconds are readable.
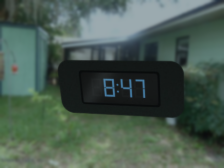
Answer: h=8 m=47
